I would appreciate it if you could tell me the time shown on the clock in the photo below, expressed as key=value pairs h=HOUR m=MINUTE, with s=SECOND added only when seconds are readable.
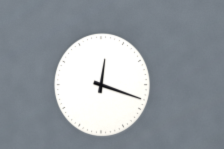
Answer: h=12 m=18
